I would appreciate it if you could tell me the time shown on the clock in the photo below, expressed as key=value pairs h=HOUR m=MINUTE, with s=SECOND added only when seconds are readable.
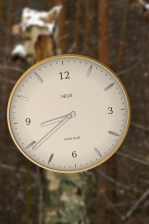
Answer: h=8 m=39
